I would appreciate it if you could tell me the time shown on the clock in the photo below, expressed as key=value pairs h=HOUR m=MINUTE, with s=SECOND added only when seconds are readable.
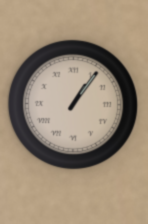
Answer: h=1 m=6
